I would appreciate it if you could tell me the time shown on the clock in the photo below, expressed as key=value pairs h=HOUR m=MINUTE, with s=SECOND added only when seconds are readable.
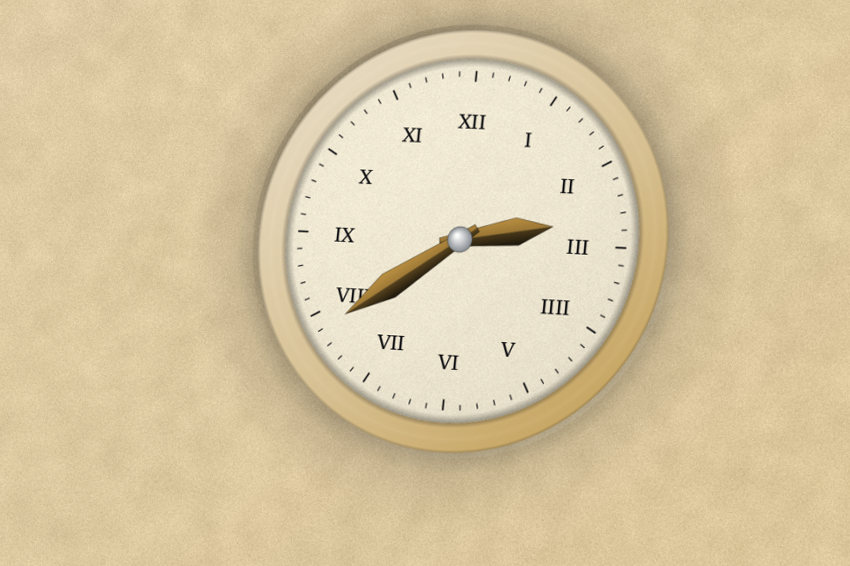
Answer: h=2 m=39
